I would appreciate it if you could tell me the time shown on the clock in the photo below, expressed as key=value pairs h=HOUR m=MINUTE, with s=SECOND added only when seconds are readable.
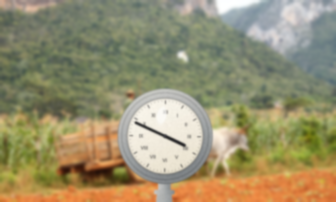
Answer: h=3 m=49
